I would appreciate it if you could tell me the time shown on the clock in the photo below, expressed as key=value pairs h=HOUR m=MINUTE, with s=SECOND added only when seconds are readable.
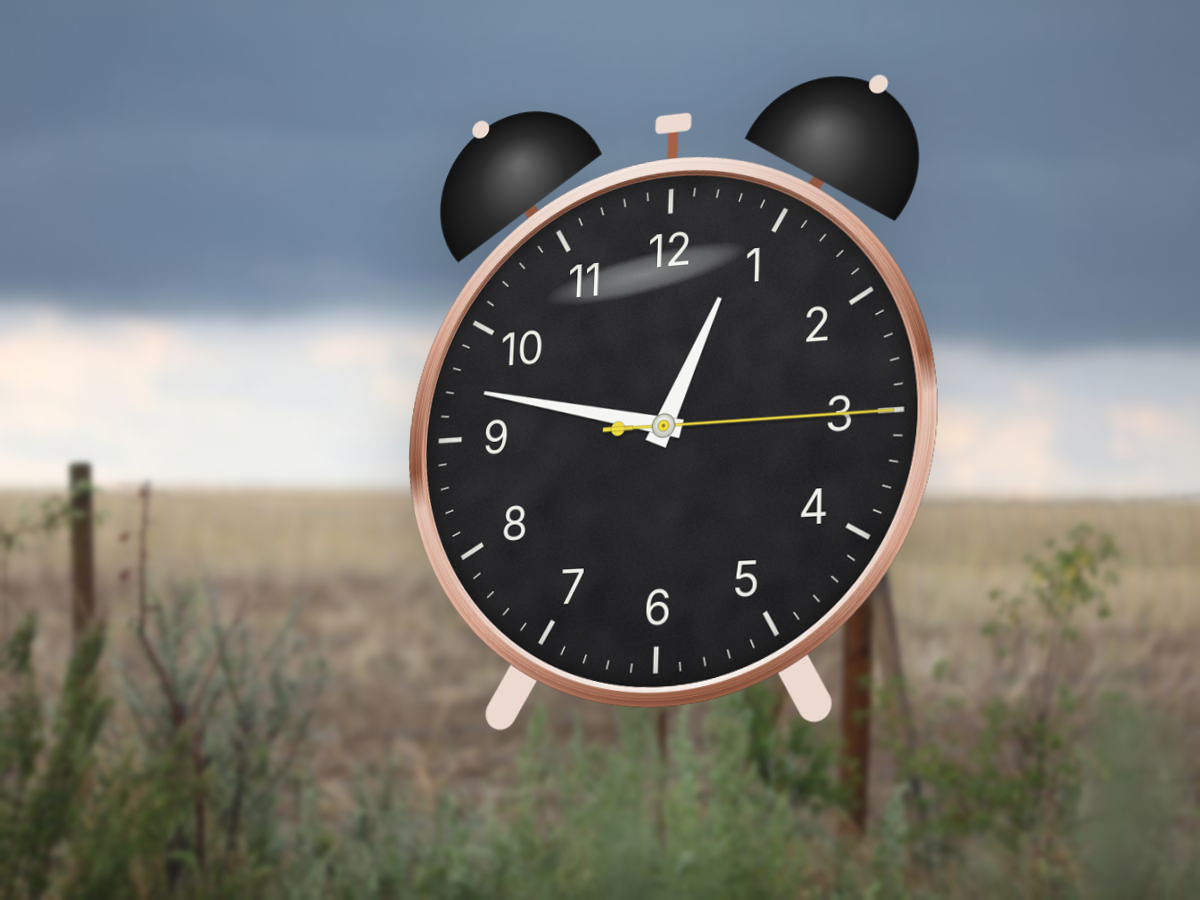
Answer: h=12 m=47 s=15
